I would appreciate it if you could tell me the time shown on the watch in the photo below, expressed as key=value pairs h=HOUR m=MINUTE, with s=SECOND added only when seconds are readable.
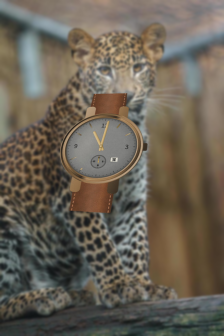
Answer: h=11 m=1
